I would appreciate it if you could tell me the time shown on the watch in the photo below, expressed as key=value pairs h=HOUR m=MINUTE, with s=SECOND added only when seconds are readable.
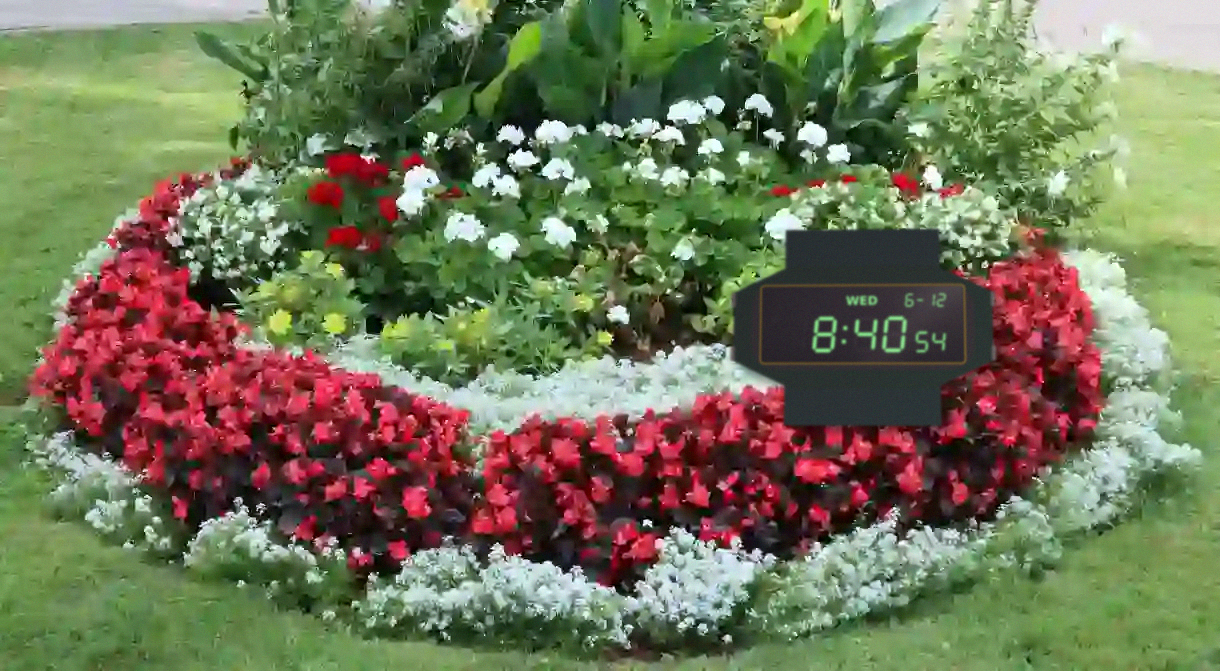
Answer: h=8 m=40 s=54
